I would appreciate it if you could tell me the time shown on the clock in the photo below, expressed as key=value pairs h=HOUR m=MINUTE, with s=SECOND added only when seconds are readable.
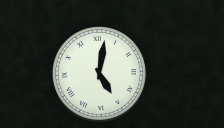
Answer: h=5 m=2
